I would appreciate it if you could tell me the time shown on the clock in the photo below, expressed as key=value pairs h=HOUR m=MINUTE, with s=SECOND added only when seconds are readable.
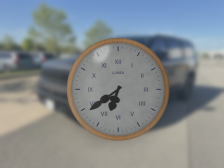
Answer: h=6 m=39
